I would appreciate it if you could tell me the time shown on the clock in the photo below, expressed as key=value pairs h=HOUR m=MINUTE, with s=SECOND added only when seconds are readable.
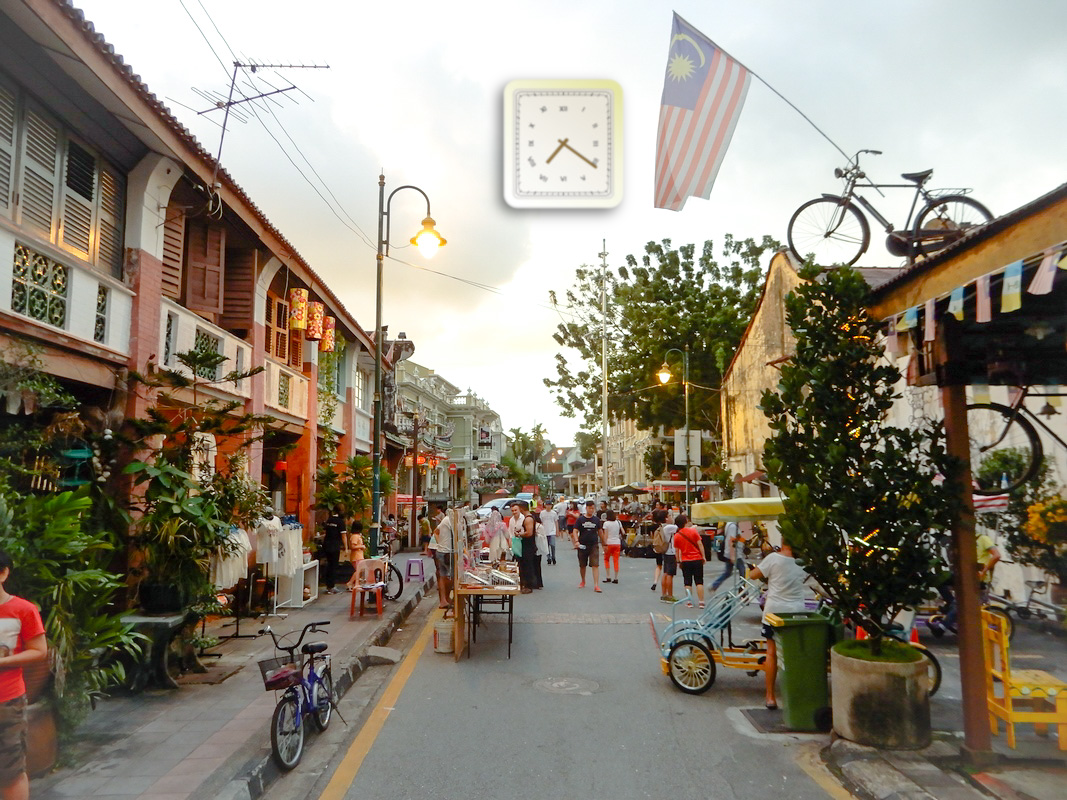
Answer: h=7 m=21
